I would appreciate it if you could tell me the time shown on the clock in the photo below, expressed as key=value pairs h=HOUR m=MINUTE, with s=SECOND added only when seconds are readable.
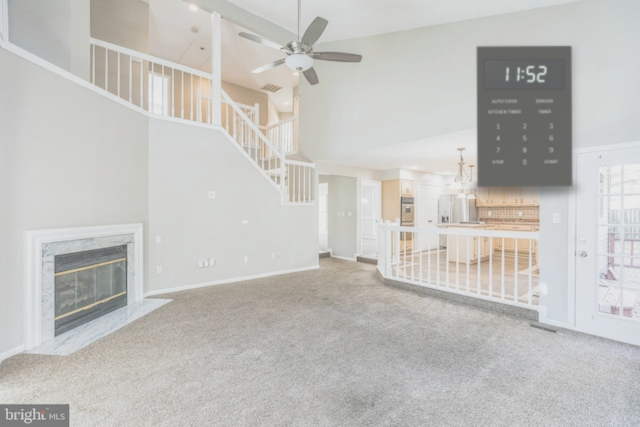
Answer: h=11 m=52
